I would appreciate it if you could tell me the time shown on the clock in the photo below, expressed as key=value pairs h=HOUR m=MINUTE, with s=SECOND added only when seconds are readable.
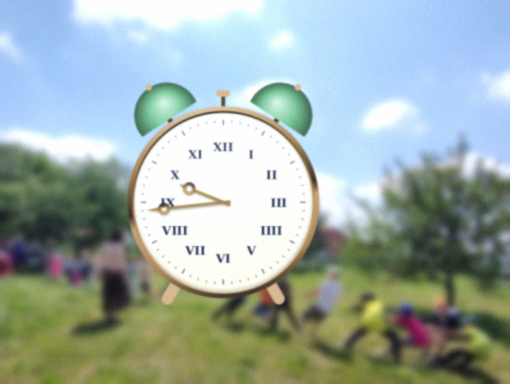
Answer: h=9 m=44
